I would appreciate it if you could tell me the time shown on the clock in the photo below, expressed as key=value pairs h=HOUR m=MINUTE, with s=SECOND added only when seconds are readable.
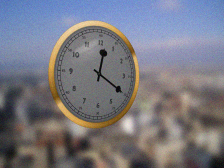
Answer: h=12 m=20
